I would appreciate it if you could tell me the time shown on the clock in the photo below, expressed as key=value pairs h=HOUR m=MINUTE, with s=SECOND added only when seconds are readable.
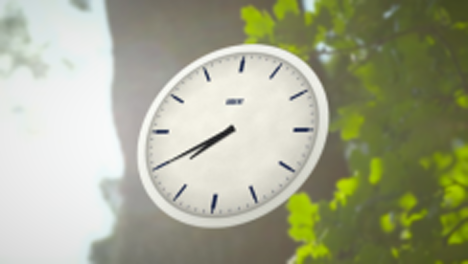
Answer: h=7 m=40
